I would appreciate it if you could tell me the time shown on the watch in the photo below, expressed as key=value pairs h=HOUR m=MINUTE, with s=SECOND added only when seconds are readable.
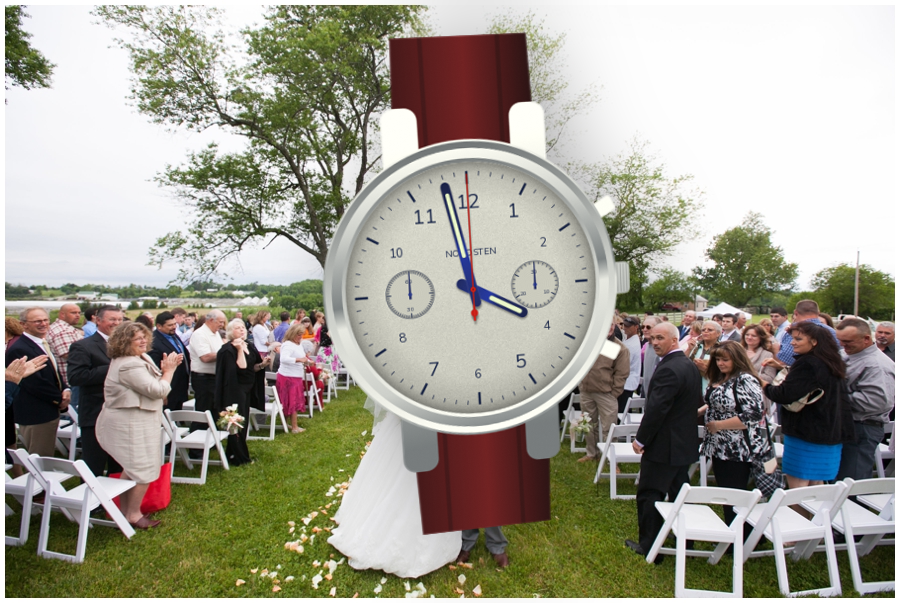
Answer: h=3 m=58
